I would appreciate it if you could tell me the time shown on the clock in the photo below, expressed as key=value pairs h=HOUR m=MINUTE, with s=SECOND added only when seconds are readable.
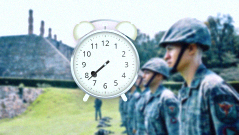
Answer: h=7 m=38
